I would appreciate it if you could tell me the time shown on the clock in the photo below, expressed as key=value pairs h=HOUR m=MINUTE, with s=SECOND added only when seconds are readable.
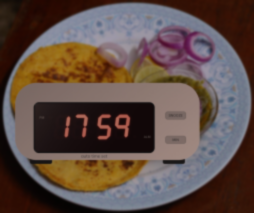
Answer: h=17 m=59
